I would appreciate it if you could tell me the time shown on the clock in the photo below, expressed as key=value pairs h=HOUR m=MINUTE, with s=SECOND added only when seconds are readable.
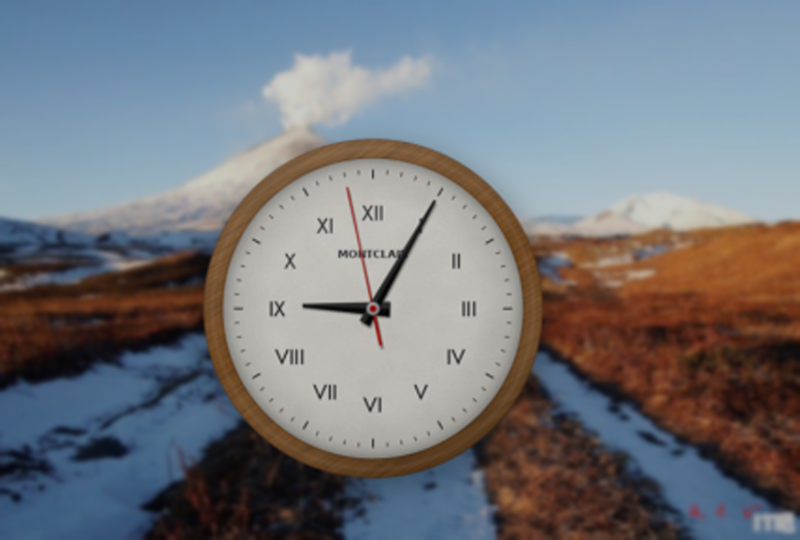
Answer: h=9 m=4 s=58
